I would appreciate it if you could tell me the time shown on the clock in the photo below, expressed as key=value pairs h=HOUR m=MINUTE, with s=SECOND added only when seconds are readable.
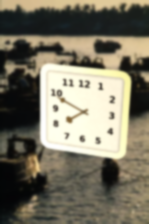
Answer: h=7 m=49
